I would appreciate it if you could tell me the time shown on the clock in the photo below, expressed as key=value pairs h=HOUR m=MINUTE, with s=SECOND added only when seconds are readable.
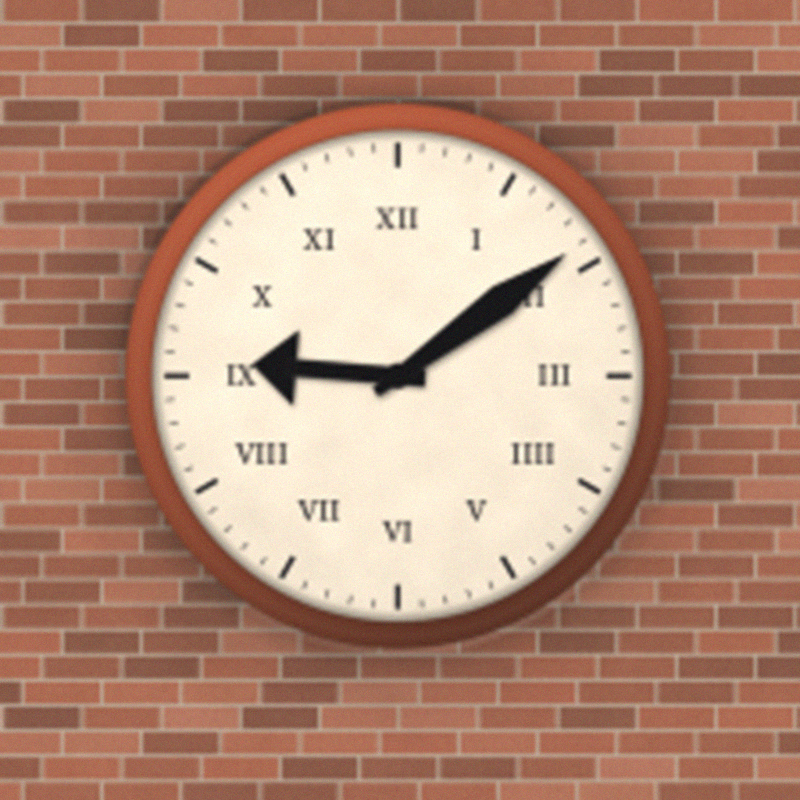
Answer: h=9 m=9
